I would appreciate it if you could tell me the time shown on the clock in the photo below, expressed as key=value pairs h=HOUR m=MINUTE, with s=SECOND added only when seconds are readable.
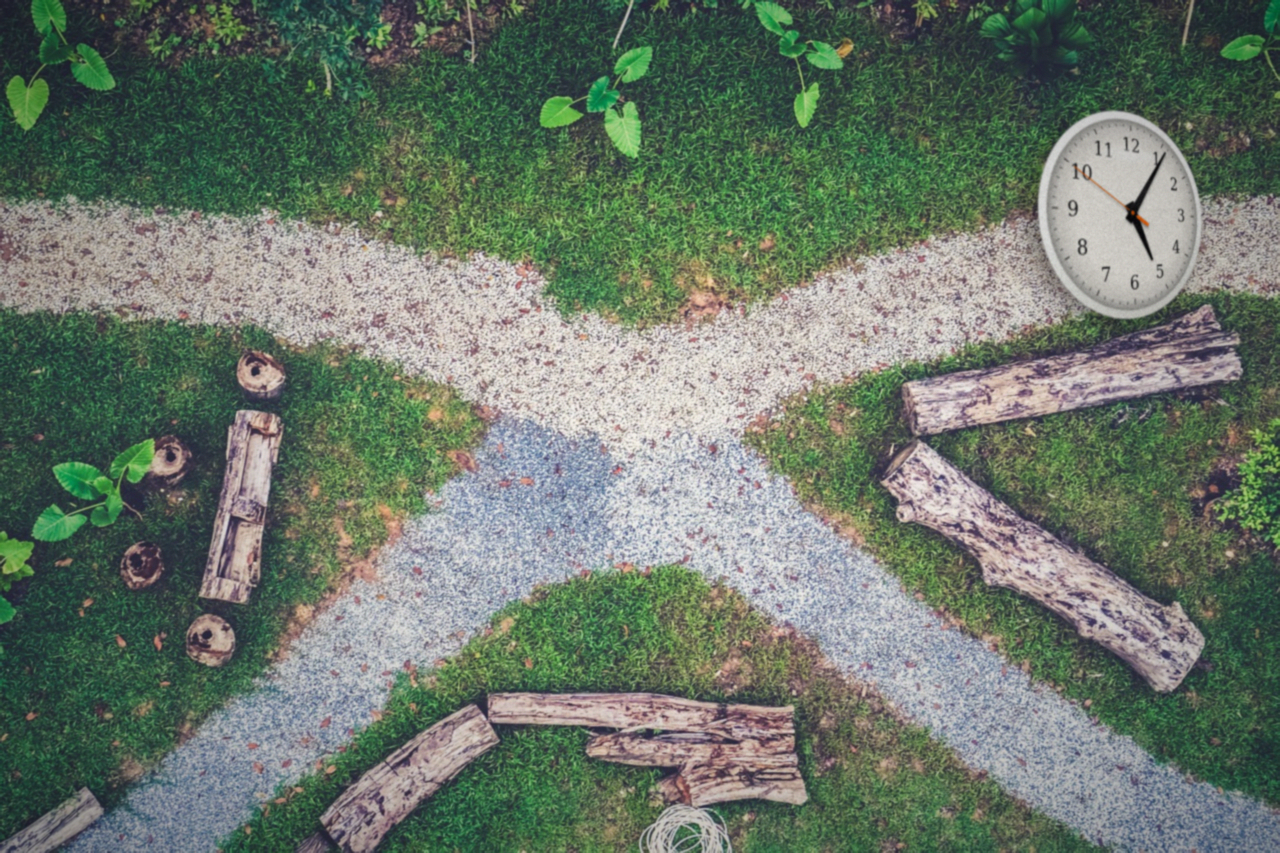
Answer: h=5 m=5 s=50
